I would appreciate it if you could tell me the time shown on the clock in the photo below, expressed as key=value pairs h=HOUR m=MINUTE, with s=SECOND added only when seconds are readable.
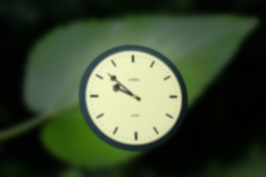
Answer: h=9 m=52
